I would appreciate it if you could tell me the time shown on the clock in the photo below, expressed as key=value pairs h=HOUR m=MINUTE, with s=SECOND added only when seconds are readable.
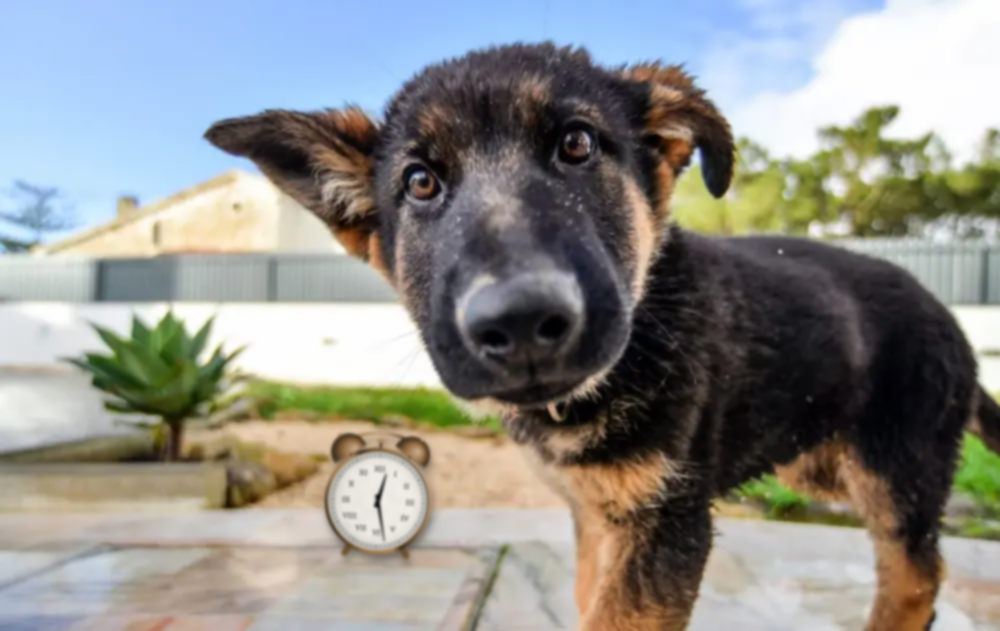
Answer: h=12 m=28
